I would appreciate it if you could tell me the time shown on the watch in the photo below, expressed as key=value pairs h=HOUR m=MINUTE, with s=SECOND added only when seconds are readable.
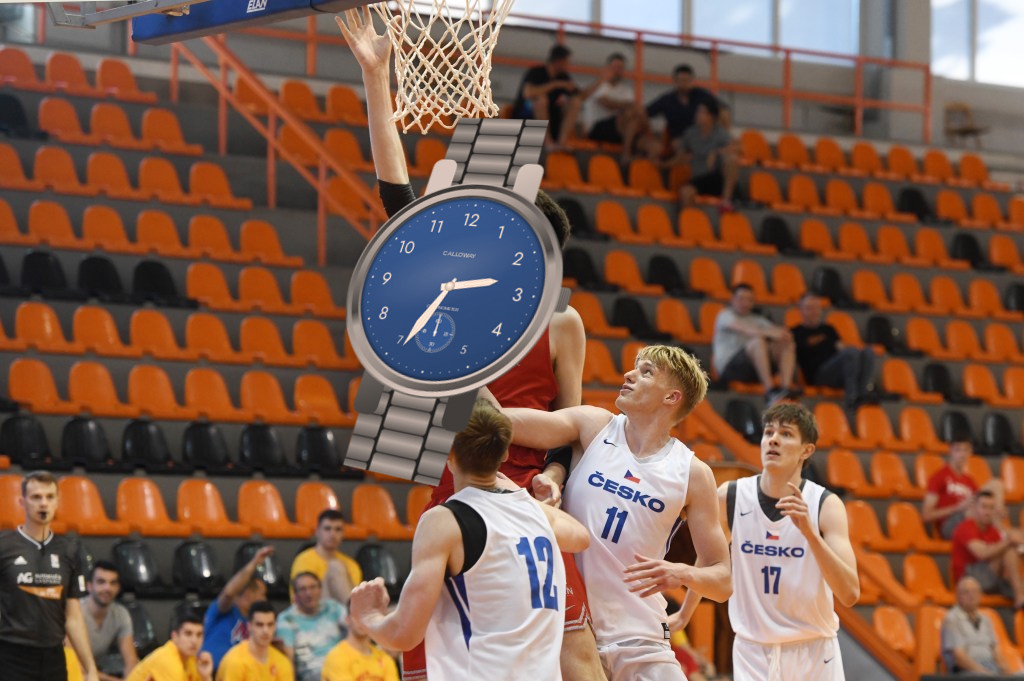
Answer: h=2 m=34
